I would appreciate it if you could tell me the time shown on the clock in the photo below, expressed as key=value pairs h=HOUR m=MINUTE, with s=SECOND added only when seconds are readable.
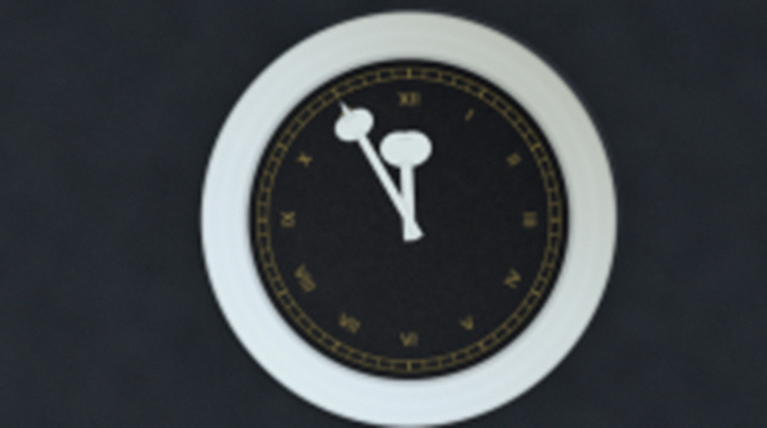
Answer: h=11 m=55
